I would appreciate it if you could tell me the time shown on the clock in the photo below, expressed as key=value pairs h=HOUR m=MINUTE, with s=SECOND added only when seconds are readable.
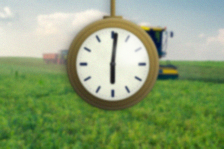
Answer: h=6 m=1
